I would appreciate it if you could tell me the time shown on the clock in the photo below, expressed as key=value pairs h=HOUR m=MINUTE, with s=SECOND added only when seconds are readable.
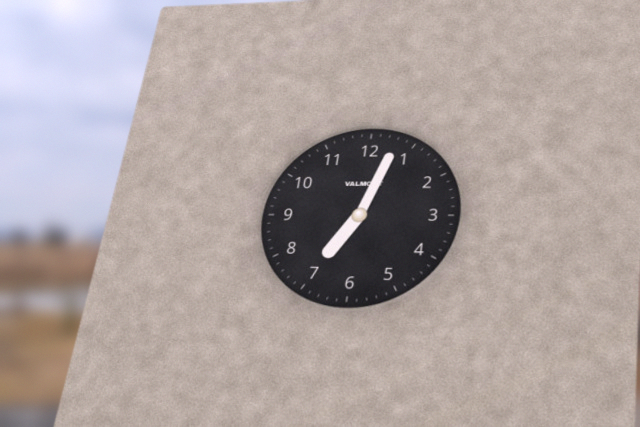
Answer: h=7 m=3
